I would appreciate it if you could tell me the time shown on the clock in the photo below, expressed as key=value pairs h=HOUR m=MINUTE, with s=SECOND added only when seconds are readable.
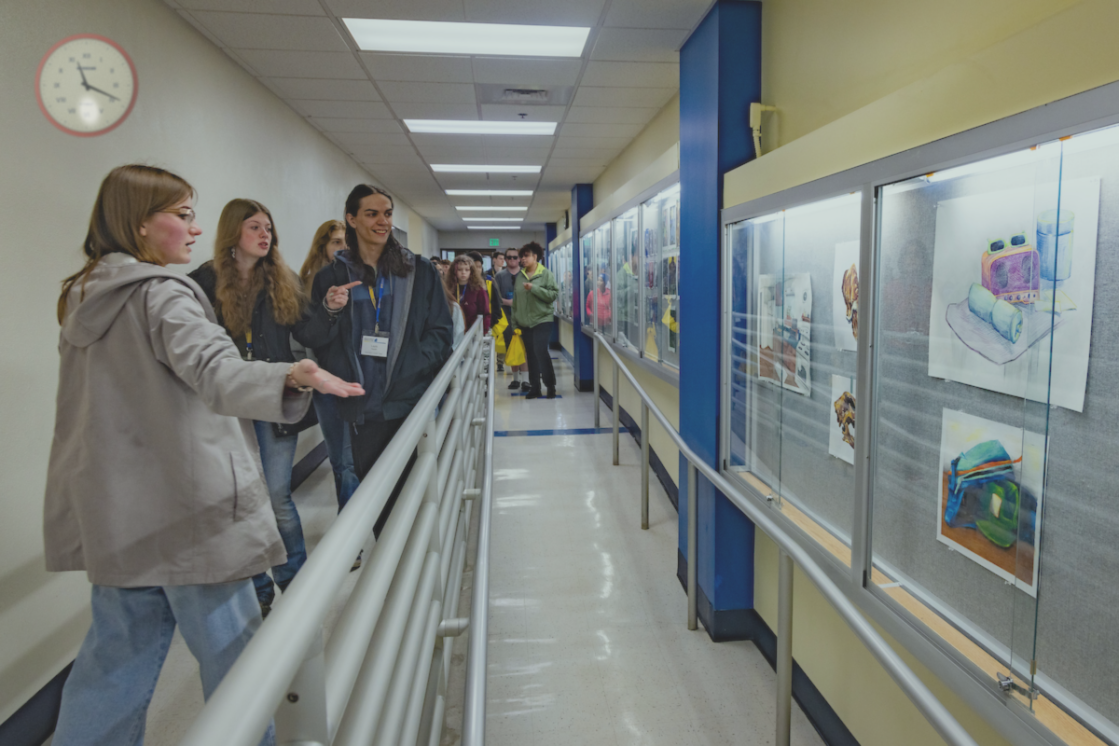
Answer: h=11 m=19
